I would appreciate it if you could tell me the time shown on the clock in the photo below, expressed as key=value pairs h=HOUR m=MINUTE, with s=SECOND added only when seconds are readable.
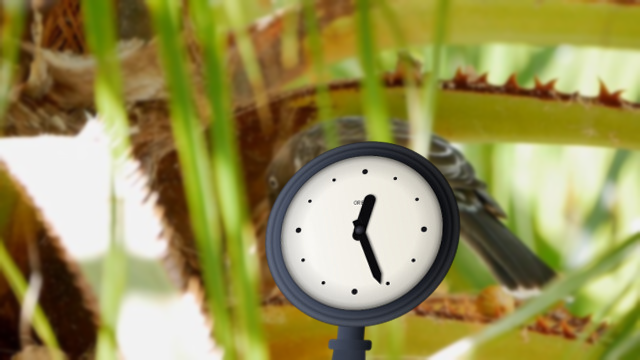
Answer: h=12 m=26
